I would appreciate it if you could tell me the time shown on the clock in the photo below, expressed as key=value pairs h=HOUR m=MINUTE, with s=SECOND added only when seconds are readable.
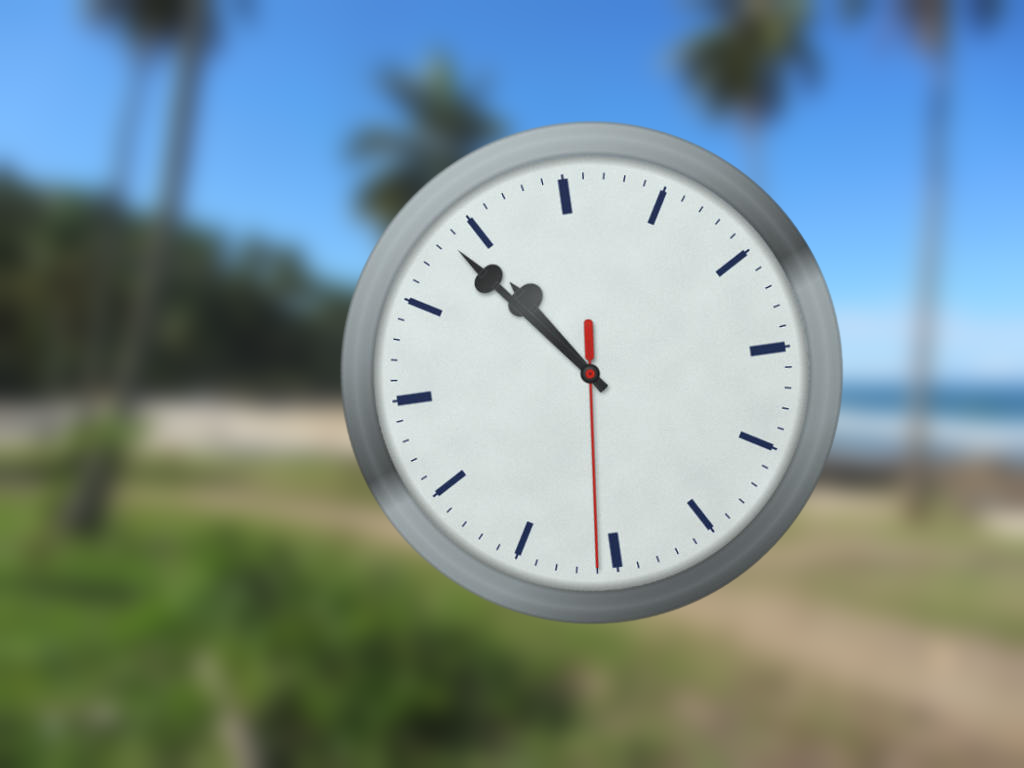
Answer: h=10 m=53 s=31
